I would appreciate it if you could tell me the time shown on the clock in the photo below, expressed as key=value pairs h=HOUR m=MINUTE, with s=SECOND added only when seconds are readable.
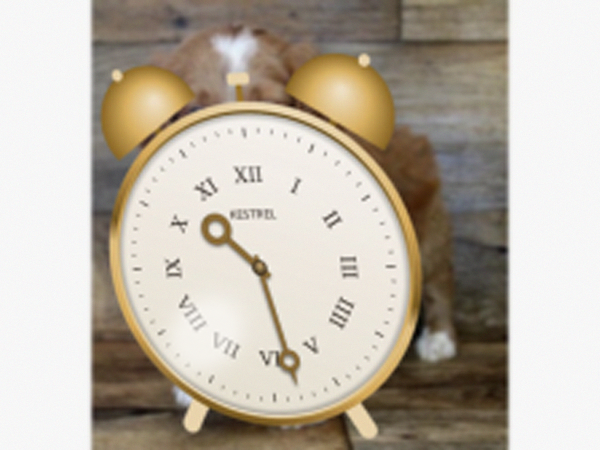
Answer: h=10 m=28
